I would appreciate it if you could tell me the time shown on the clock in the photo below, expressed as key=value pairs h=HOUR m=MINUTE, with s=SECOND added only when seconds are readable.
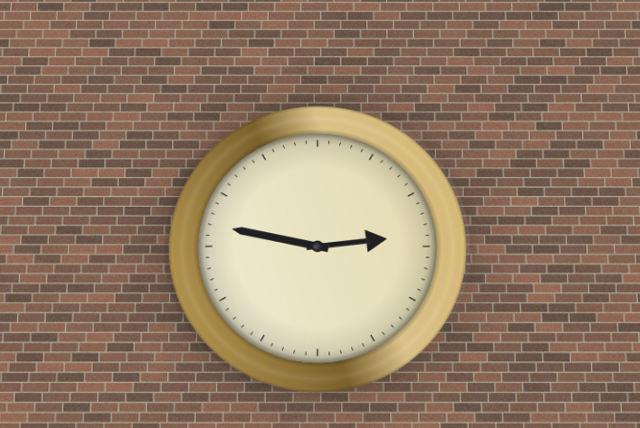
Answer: h=2 m=47
